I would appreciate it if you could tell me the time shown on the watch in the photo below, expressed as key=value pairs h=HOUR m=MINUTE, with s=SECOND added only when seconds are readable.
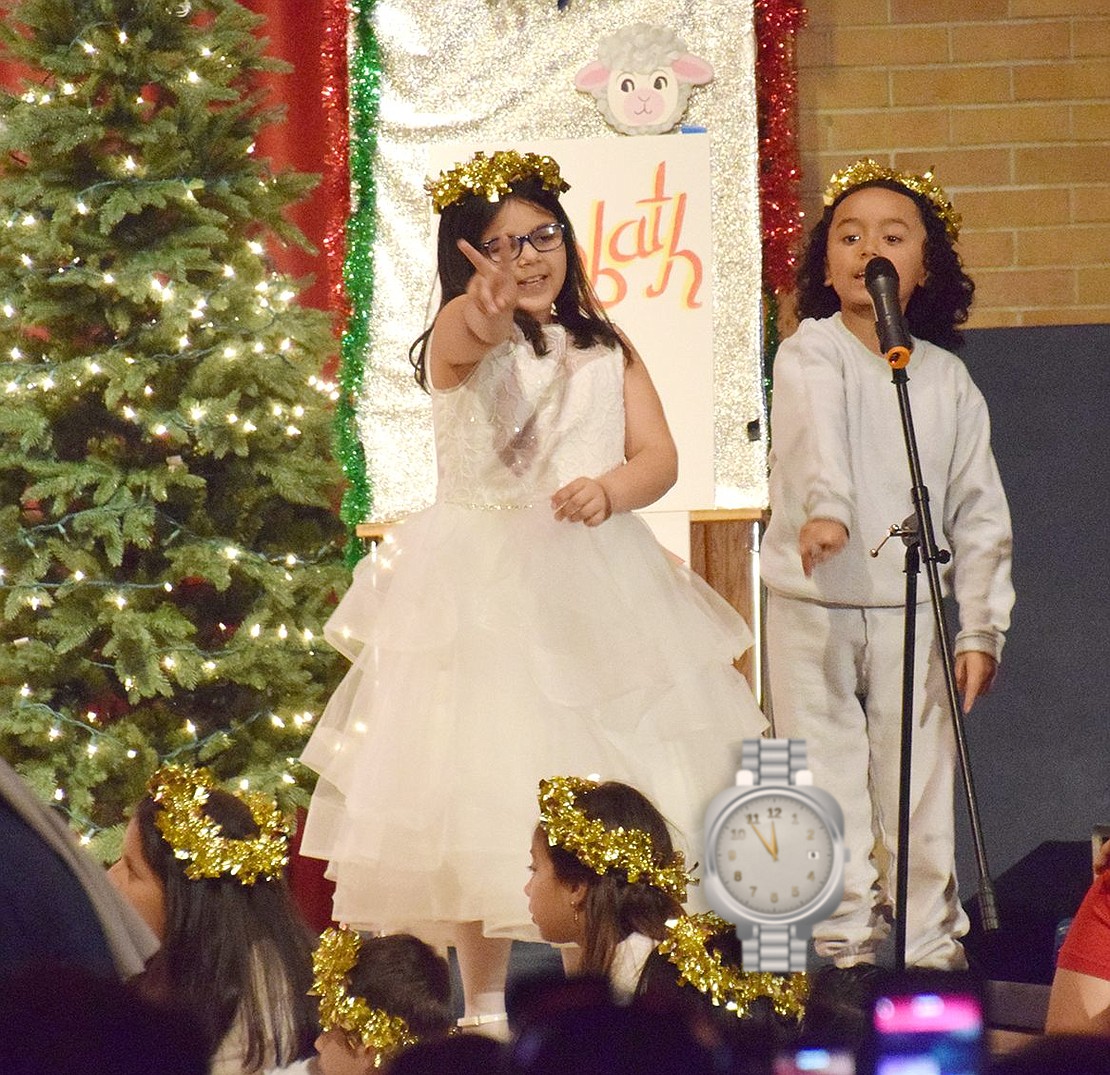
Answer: h=11 m=54
